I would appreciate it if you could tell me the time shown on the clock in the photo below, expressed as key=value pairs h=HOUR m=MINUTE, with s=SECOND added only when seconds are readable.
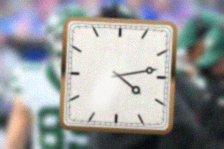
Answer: h=4 m=13
